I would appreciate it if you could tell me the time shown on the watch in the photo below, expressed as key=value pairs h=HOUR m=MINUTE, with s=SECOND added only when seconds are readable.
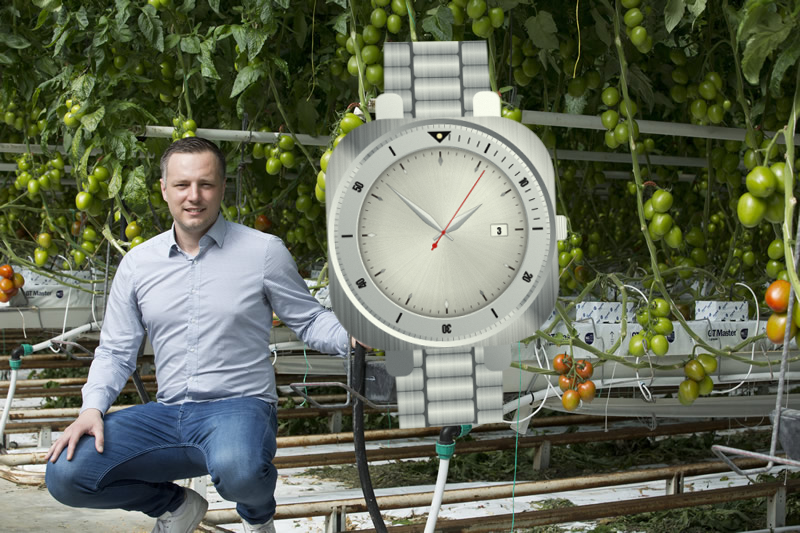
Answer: h=1 m=52 s=6
